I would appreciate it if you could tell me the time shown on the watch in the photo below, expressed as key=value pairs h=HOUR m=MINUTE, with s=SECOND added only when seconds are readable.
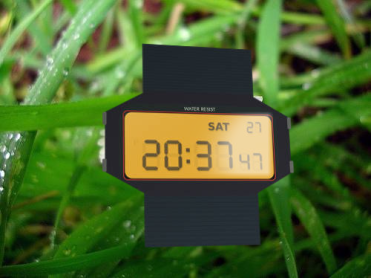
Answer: h=20 m=37 s=47
